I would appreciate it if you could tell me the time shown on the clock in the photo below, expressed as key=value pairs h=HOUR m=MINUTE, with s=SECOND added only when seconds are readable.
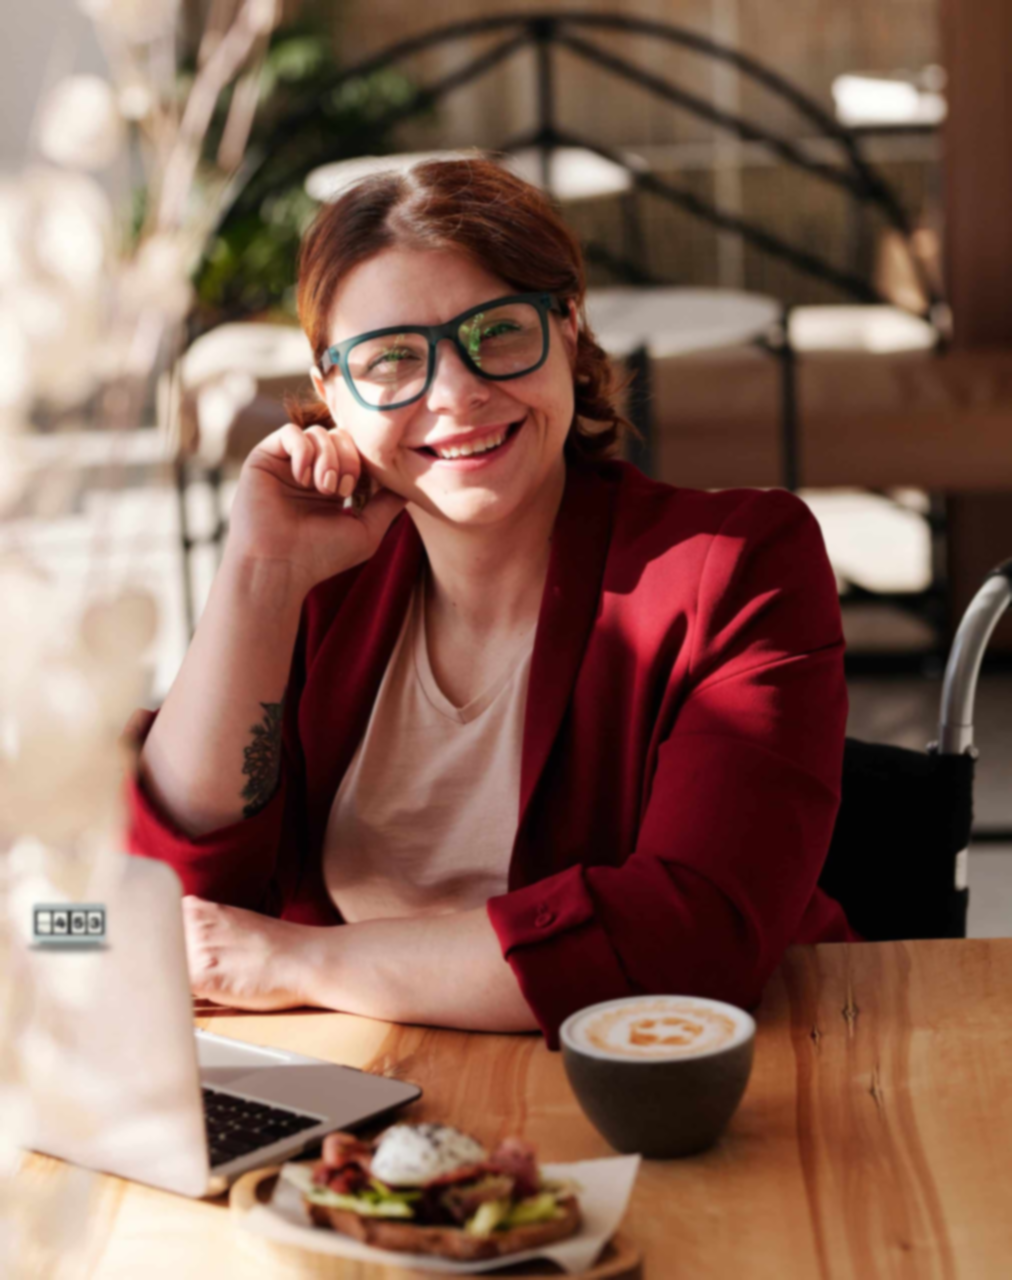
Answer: h=4 m=53
